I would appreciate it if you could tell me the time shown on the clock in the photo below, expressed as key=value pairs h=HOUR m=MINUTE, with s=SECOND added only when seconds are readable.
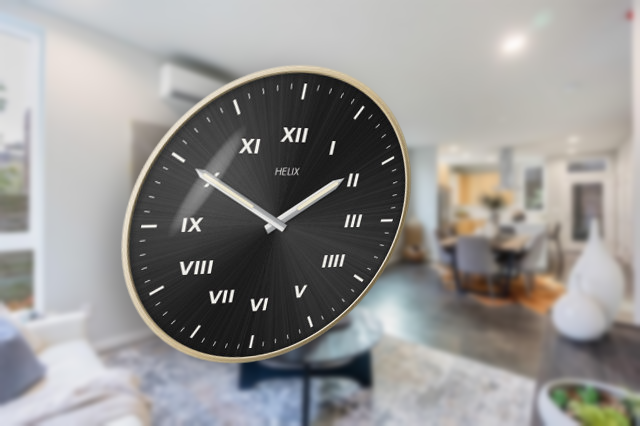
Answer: h=1 m=50
